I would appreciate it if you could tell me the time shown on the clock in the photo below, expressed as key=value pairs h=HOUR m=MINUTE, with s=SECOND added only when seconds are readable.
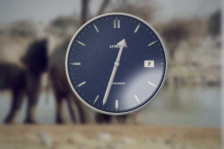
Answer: h=12 m=33
